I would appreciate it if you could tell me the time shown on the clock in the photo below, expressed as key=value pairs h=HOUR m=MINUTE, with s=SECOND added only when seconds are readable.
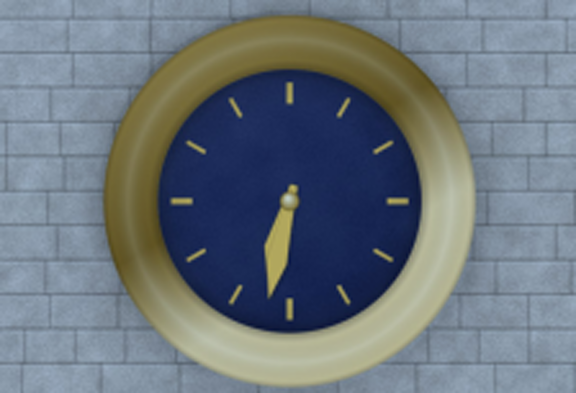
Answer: h=6 m=32
